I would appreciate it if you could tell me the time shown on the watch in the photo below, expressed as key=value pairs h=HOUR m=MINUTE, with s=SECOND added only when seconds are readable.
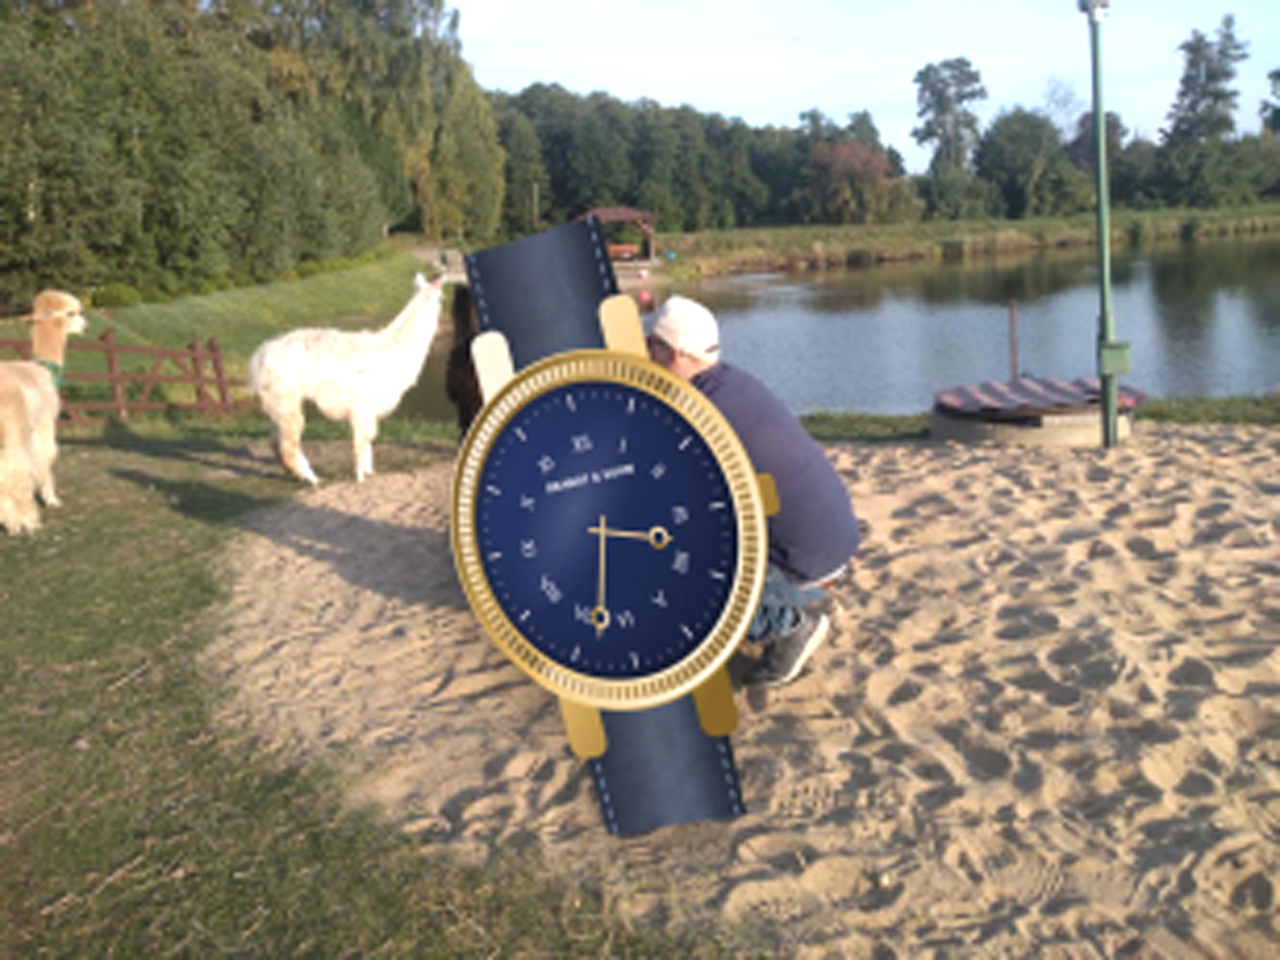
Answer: h=3 m=33
